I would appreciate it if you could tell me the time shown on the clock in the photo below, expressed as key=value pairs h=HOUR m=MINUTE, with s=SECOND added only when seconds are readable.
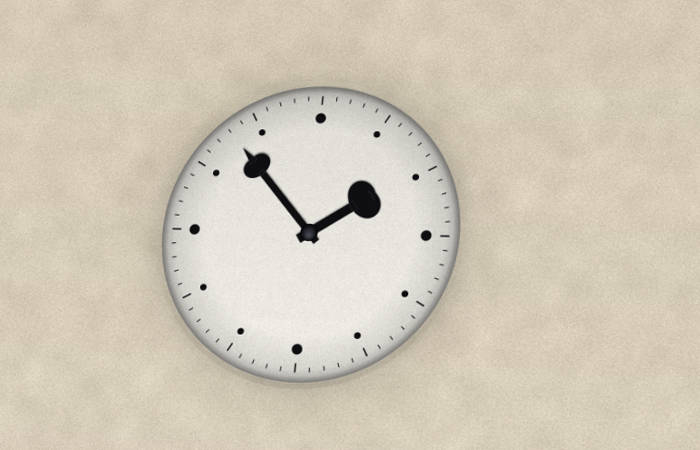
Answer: h=1 m=53
